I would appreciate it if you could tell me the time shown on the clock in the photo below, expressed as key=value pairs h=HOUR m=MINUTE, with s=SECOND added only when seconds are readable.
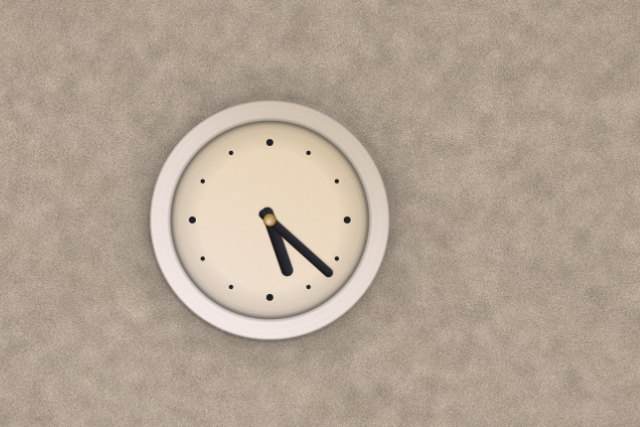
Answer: h=5 m=22
